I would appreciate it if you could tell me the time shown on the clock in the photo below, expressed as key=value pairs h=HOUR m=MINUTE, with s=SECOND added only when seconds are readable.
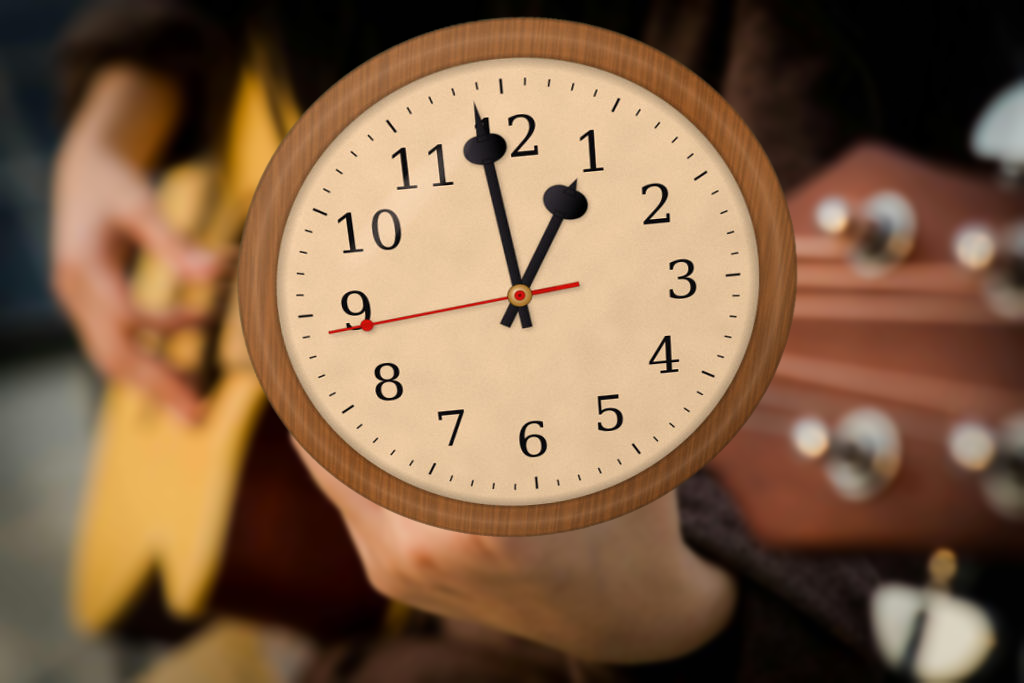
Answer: h=12 m=58 s=44
